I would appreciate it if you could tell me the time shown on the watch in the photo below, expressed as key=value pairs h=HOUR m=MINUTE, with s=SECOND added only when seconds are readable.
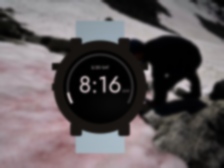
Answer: h=8 m=16
